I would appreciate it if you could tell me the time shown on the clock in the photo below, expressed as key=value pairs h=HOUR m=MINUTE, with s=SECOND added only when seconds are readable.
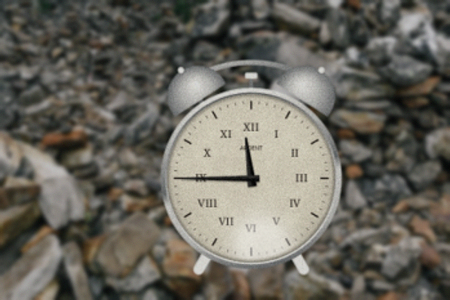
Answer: h=11 m=45
